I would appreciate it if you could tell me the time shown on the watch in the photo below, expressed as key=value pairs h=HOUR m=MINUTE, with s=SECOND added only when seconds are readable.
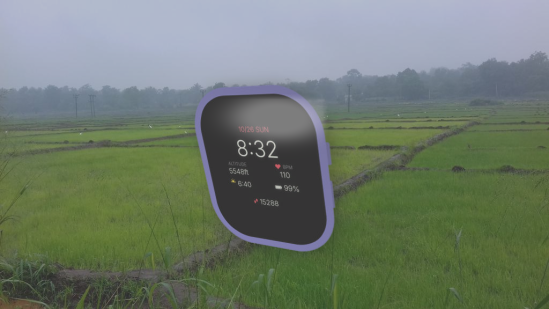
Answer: h=8 m=32
